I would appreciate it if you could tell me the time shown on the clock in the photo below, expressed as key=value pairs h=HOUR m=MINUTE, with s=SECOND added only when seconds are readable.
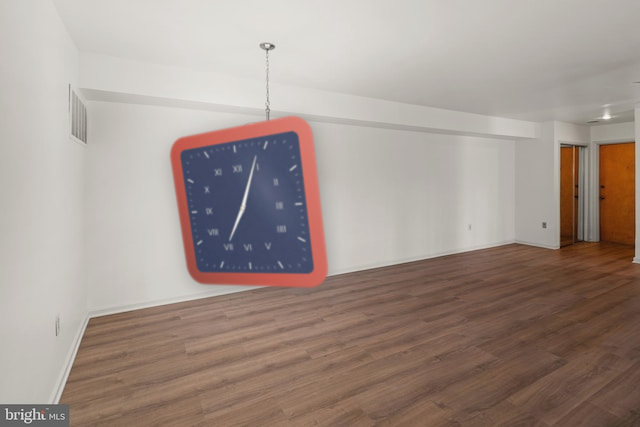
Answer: h=7 m=4
